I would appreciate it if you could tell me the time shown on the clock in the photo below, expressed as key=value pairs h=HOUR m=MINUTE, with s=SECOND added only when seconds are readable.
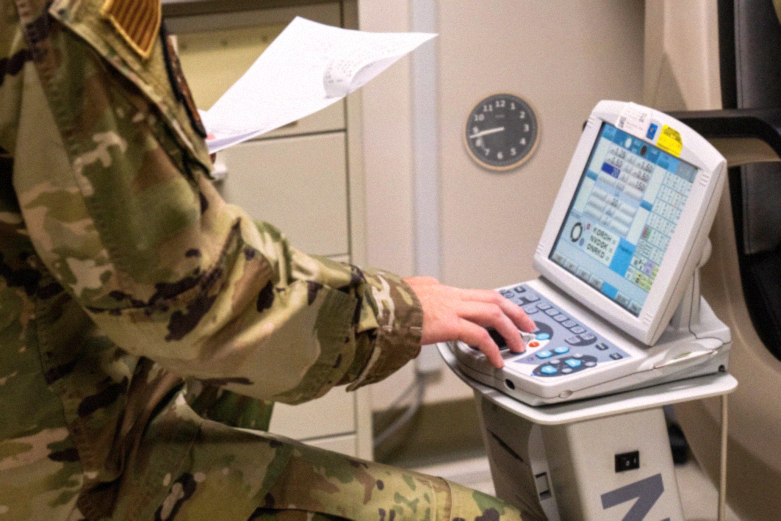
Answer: h=8 m=43
